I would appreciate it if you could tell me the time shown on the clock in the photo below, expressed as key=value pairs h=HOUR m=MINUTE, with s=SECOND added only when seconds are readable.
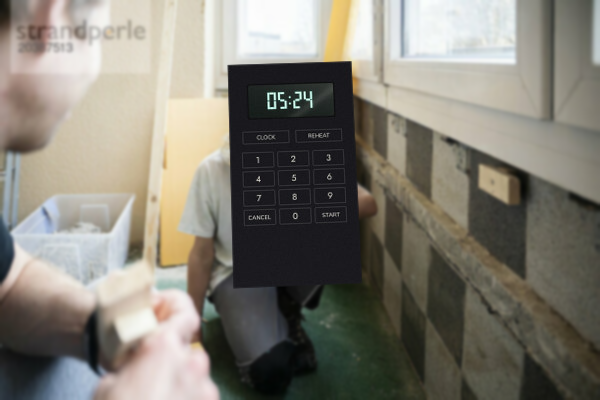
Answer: h=5 m=24
